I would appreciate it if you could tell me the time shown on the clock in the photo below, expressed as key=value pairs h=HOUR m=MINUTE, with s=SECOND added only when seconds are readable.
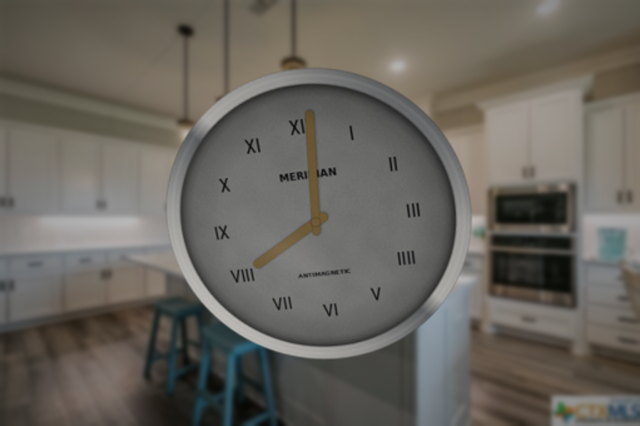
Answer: h=8 m=1
